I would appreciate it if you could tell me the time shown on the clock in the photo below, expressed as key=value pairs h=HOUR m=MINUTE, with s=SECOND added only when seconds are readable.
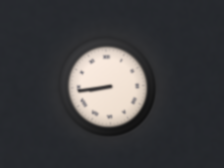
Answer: h=8 m=44
